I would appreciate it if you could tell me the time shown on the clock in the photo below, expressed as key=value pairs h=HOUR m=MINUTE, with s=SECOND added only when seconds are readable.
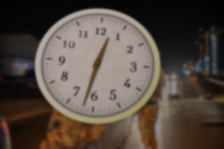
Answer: h=12 m=32
